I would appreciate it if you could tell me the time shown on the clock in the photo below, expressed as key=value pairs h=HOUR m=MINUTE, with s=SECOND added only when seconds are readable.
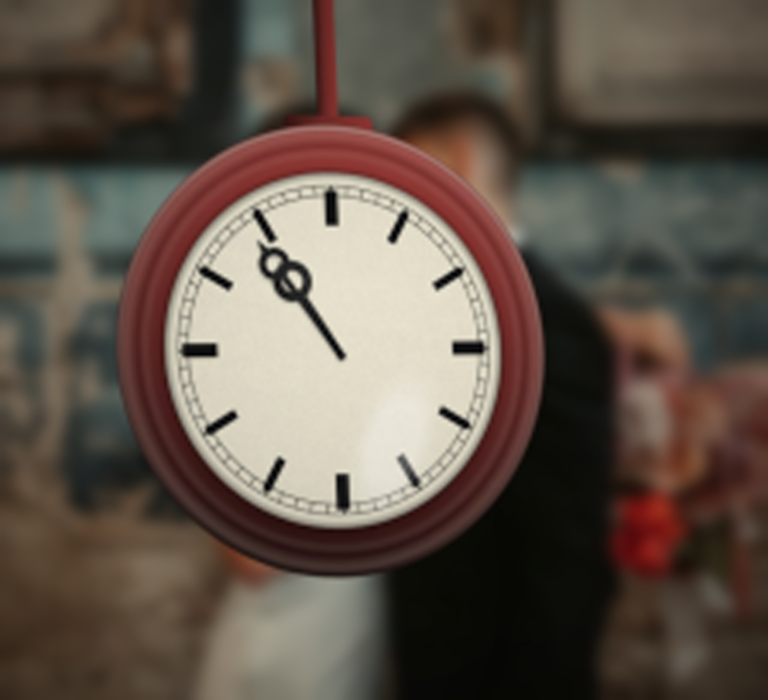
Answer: h=10 m=54
